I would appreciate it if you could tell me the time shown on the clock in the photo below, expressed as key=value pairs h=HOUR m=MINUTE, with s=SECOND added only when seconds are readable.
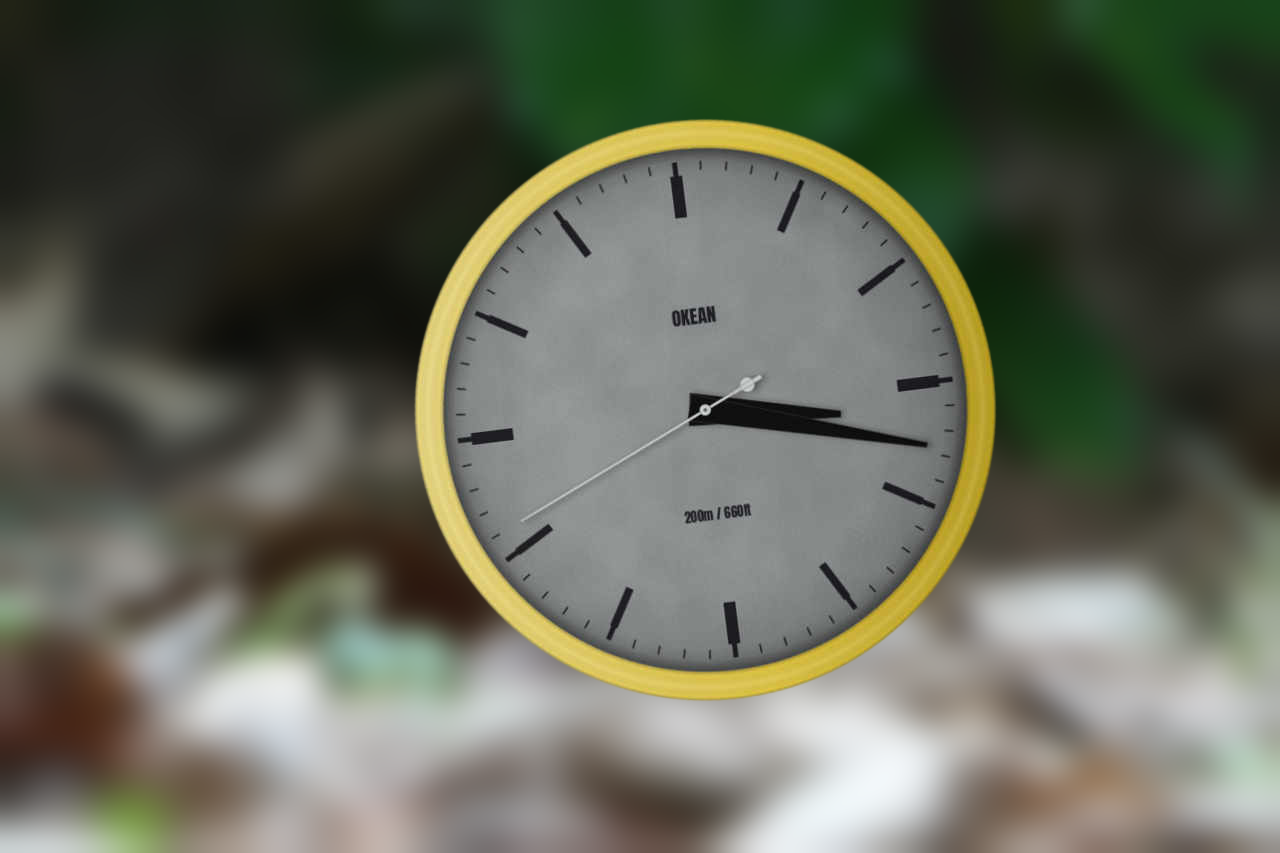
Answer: h=3 m=17 s=41
